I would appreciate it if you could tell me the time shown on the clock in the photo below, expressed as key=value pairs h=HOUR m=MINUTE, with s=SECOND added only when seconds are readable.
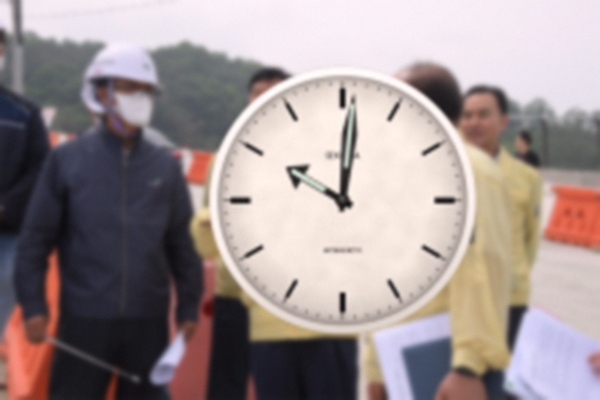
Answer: h=10 m=1
